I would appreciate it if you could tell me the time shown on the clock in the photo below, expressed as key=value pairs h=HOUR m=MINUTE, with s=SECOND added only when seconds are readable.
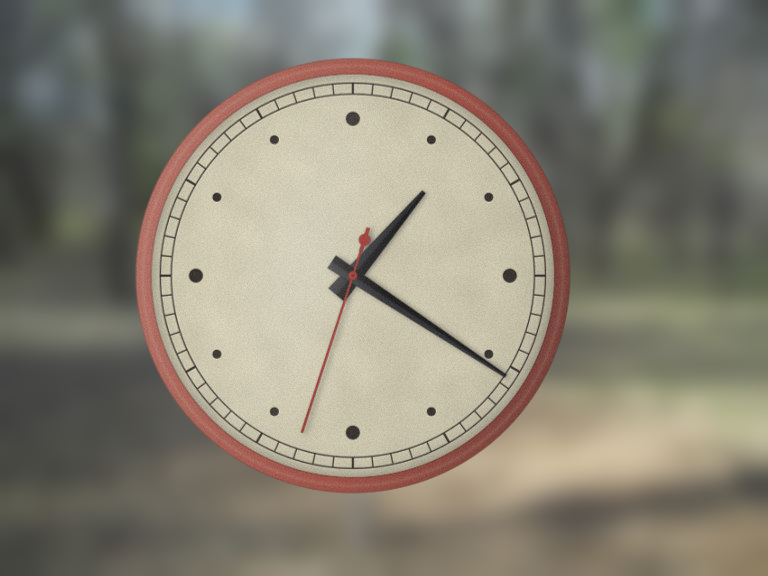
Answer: h=1 m=20 s=33
